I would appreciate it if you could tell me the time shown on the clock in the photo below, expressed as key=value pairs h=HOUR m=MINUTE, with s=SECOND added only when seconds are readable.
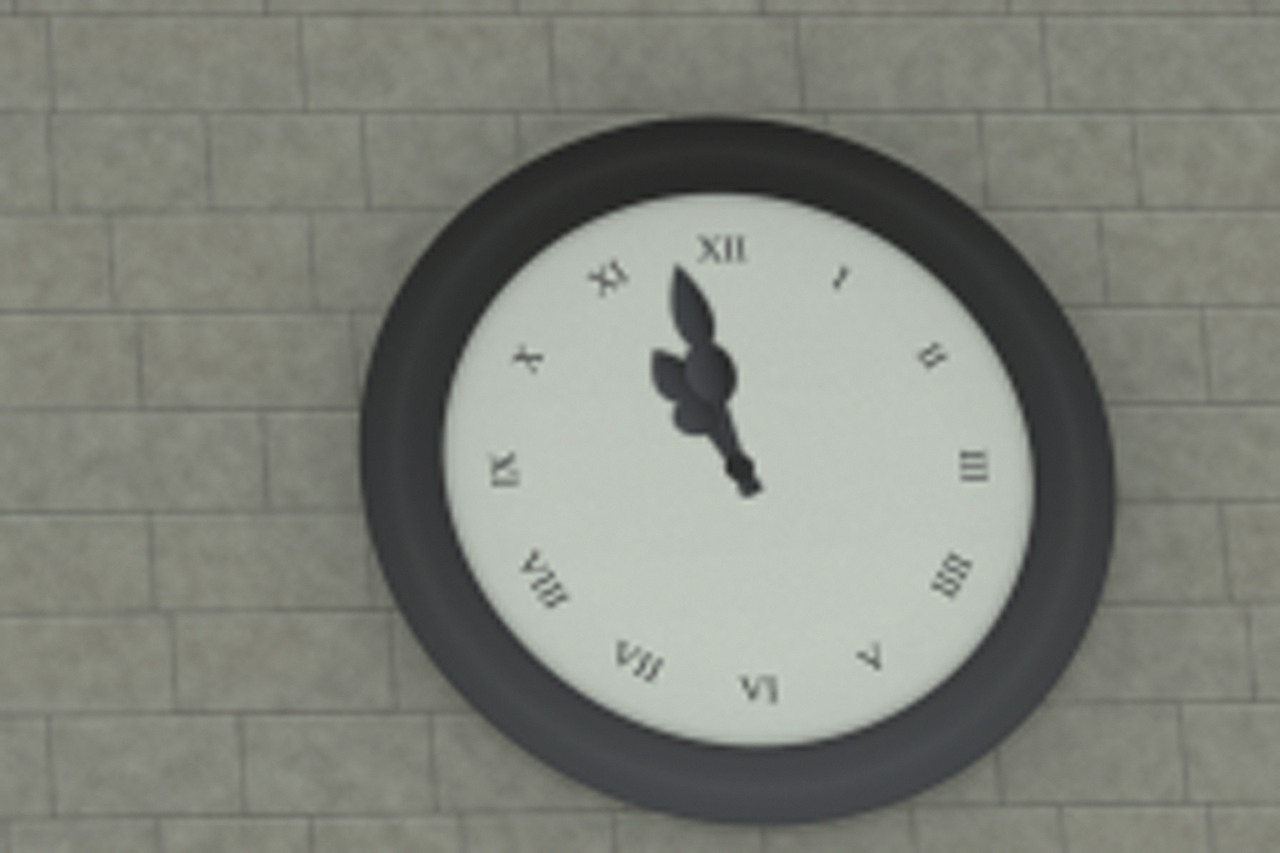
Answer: h=10 m=58
